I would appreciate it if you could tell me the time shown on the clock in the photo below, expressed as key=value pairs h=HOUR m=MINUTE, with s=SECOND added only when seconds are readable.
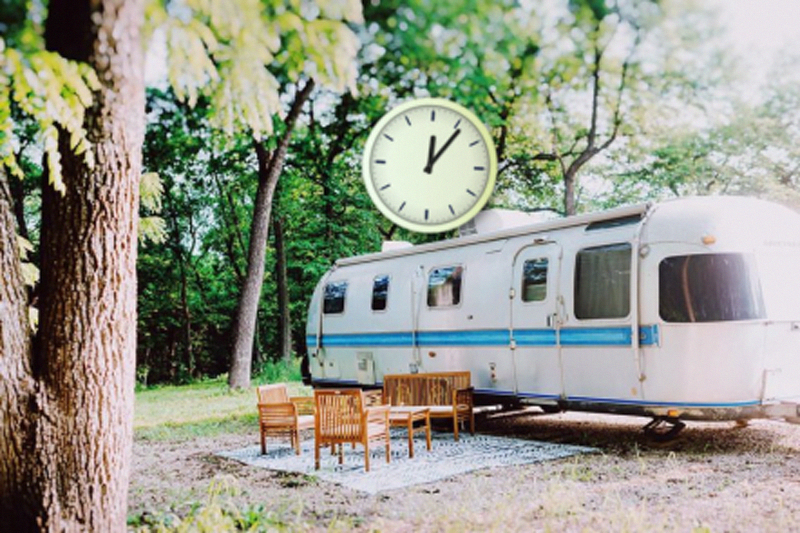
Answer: h=12 m=6
